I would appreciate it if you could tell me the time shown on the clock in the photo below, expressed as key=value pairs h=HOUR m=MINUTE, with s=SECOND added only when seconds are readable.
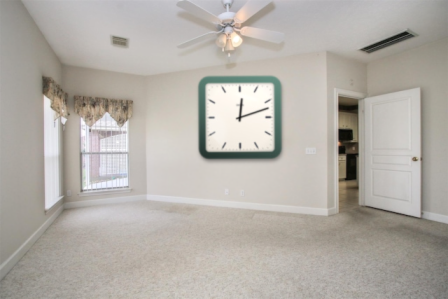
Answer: h=12 m=12
